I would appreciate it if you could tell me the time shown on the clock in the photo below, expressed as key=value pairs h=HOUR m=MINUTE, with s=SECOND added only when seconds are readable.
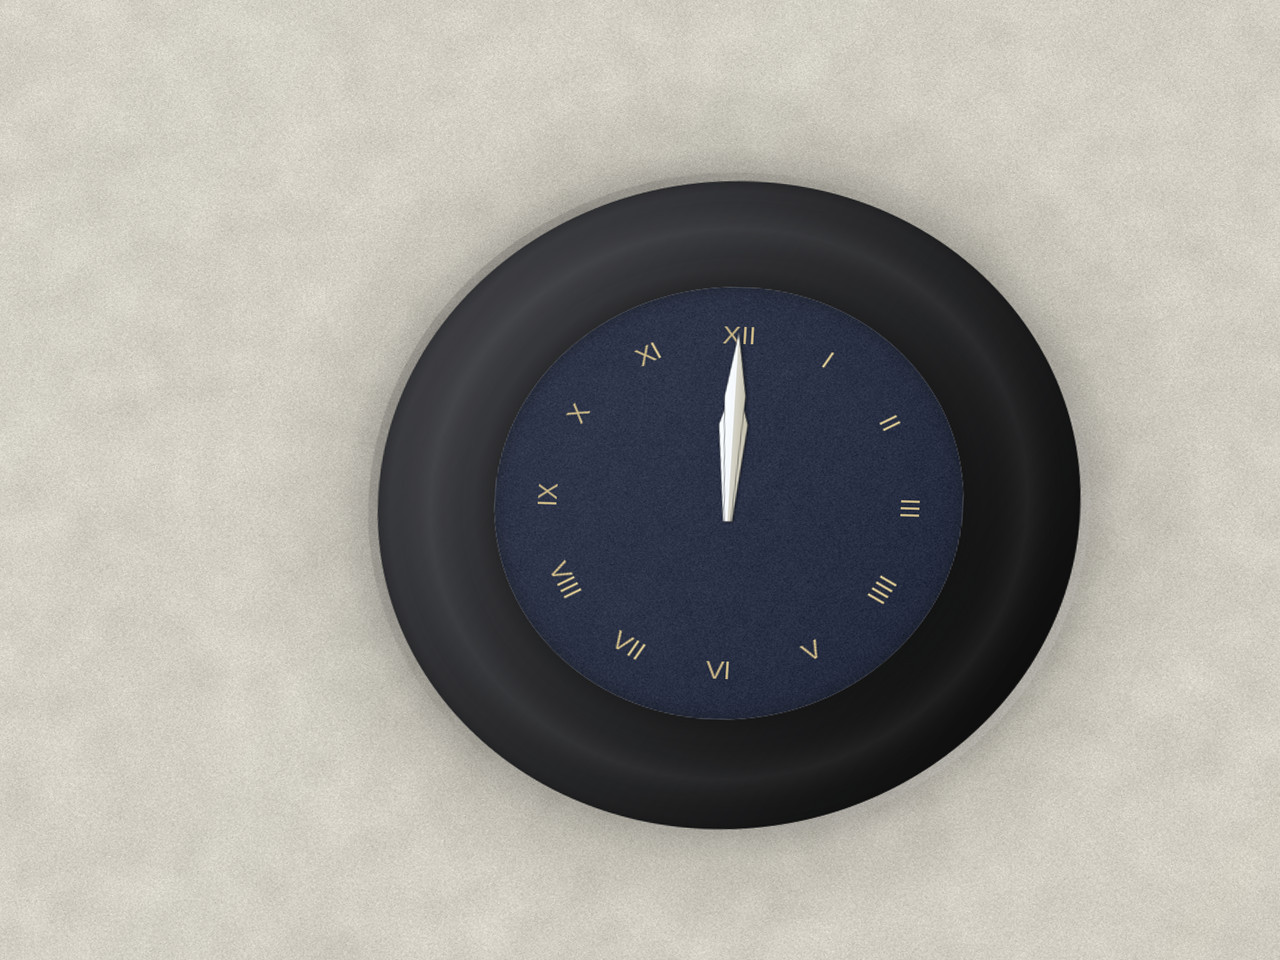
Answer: h=12 m=0
